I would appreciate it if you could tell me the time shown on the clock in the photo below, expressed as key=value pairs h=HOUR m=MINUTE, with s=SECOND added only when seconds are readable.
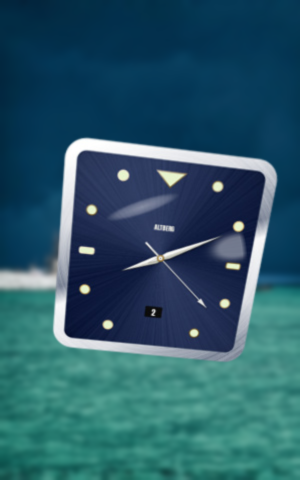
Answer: h=8 m=10 s=22
